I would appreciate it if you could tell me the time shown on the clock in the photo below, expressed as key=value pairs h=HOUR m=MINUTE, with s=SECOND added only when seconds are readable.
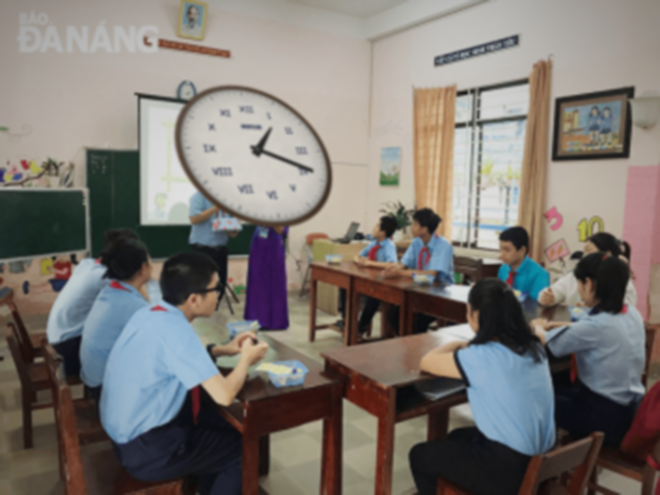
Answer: h=1 m=19
